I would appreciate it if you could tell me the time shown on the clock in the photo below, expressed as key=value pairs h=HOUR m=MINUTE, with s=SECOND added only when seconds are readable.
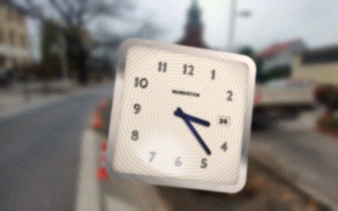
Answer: h=3 m=23
